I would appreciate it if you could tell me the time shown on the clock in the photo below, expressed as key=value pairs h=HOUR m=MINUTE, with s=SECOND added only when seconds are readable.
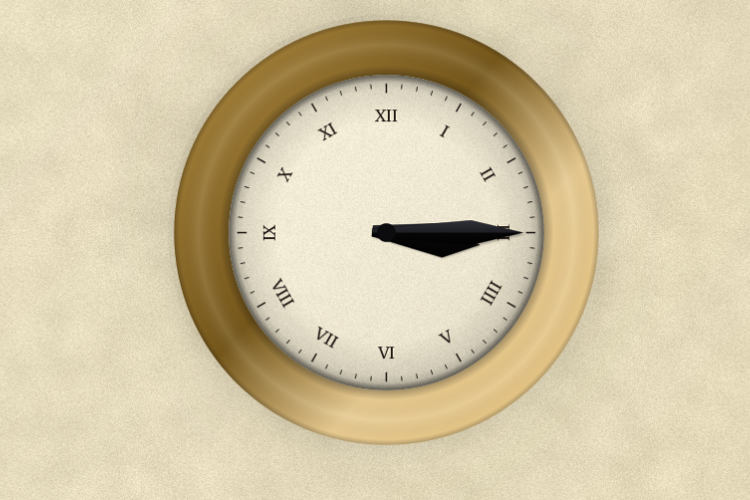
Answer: h=3 m=15
